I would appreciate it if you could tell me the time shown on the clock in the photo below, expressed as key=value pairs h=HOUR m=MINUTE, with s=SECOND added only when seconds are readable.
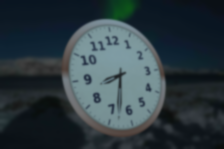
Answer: h=8 m=33
